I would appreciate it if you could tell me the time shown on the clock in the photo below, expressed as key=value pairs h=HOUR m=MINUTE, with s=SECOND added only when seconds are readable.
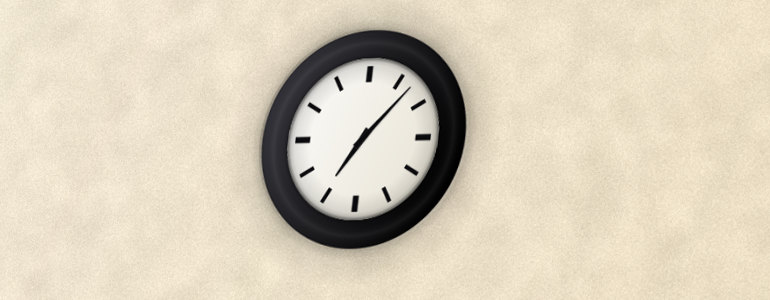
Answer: h=7 m=7
